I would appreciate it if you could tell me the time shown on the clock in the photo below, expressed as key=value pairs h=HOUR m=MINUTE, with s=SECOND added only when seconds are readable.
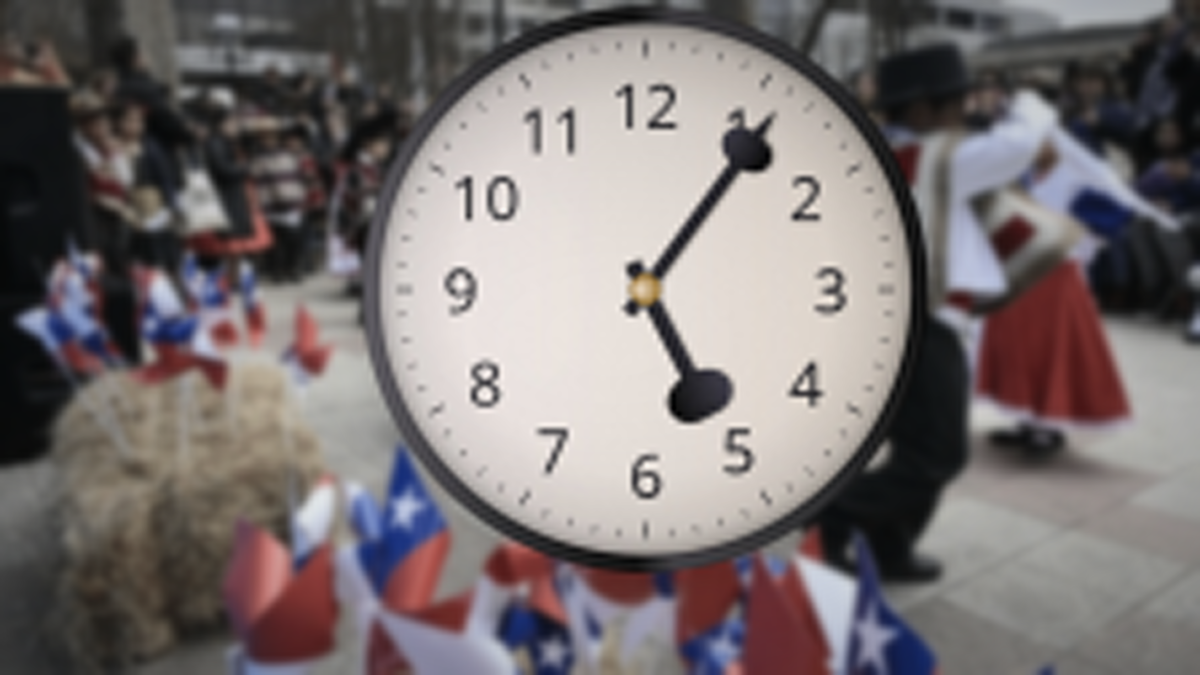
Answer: h=5 m=6
